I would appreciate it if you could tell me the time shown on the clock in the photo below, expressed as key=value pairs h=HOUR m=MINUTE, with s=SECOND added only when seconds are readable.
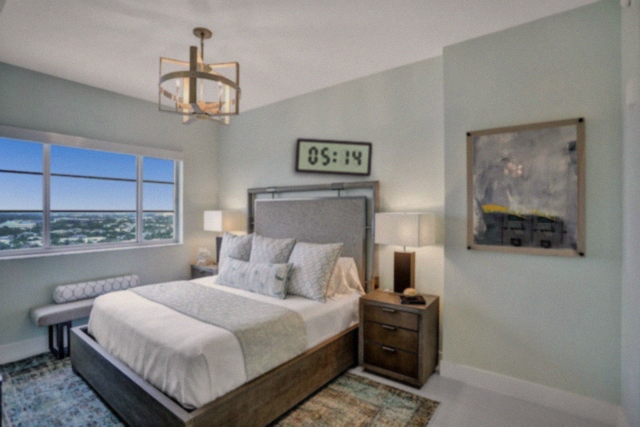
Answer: h=5 m=14
